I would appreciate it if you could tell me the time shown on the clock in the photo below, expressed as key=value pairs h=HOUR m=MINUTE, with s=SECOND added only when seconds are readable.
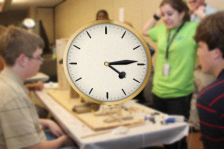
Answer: h=4 m=14
